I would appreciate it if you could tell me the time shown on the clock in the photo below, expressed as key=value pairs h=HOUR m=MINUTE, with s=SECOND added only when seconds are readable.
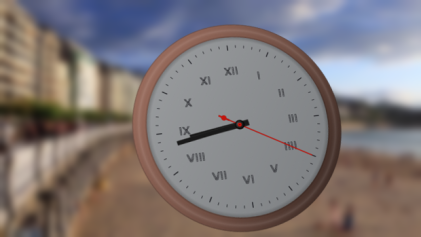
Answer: h=8 m=43 s=20
